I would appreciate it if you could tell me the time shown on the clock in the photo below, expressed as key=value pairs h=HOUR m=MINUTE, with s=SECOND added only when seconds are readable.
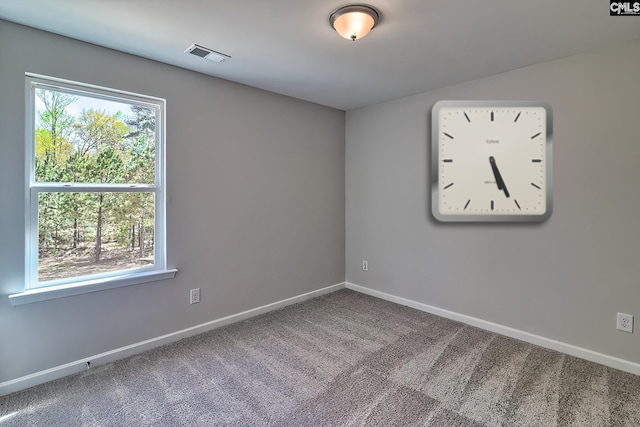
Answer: h=5 m=26
